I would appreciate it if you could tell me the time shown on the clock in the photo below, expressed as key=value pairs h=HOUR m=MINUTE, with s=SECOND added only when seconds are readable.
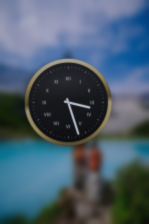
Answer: h=3 m=27
